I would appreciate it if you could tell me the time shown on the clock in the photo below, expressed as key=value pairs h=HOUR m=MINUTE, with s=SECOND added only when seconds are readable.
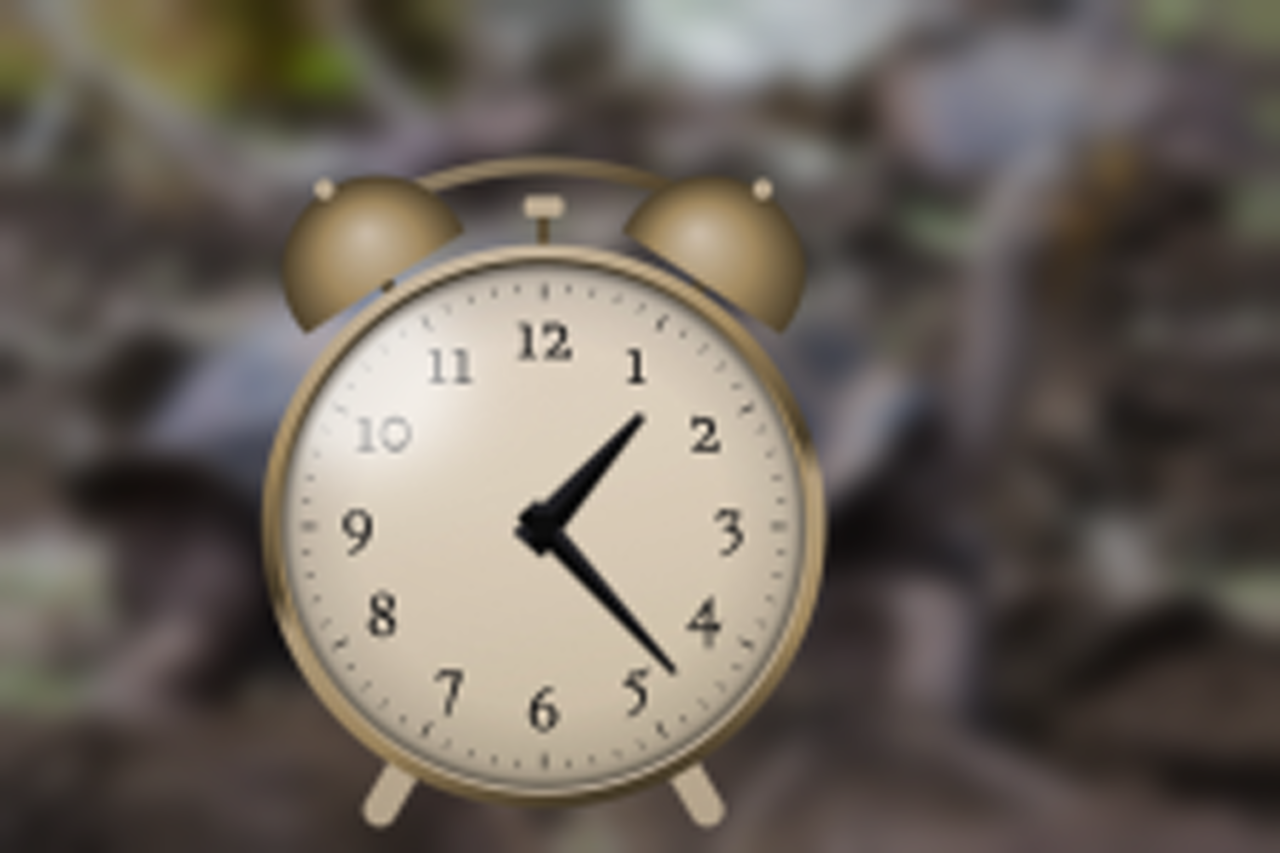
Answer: h=1 m=23
